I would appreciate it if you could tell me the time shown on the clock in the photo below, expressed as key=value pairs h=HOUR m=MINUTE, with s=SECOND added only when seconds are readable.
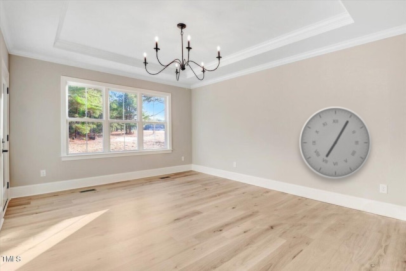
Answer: h=7 m=5
